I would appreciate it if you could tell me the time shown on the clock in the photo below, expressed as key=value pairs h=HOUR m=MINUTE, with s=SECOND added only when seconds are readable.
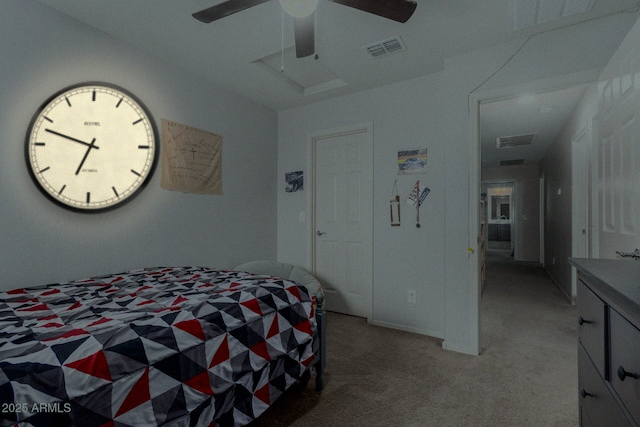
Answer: h=6 m=48
